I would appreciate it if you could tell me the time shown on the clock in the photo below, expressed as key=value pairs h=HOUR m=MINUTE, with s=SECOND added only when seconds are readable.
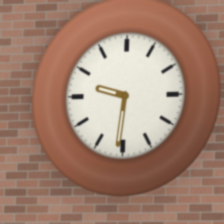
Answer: h=9 m=31
